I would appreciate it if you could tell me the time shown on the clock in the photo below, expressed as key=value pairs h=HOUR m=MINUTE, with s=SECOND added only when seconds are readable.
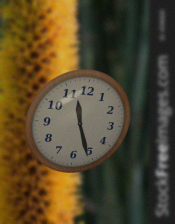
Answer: h=11 m=26
